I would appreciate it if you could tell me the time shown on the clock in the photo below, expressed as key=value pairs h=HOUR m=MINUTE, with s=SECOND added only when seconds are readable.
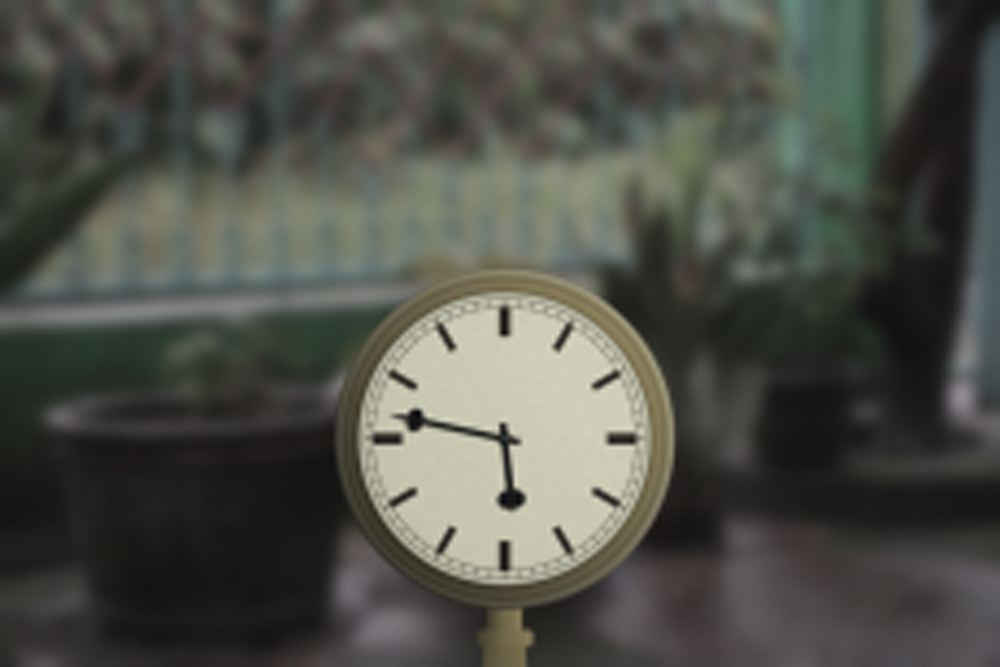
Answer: h=5 m=47
